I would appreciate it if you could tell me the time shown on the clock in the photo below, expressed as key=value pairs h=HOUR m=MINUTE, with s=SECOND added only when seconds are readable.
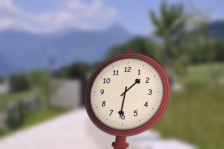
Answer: h=1 m=31
